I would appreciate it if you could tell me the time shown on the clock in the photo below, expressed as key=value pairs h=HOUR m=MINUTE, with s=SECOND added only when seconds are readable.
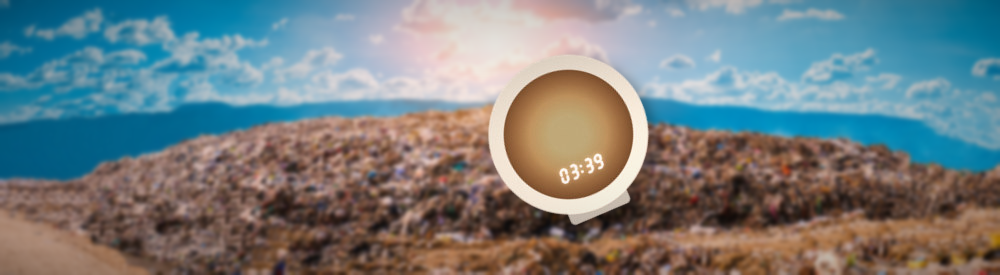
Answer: h=3 m=39
